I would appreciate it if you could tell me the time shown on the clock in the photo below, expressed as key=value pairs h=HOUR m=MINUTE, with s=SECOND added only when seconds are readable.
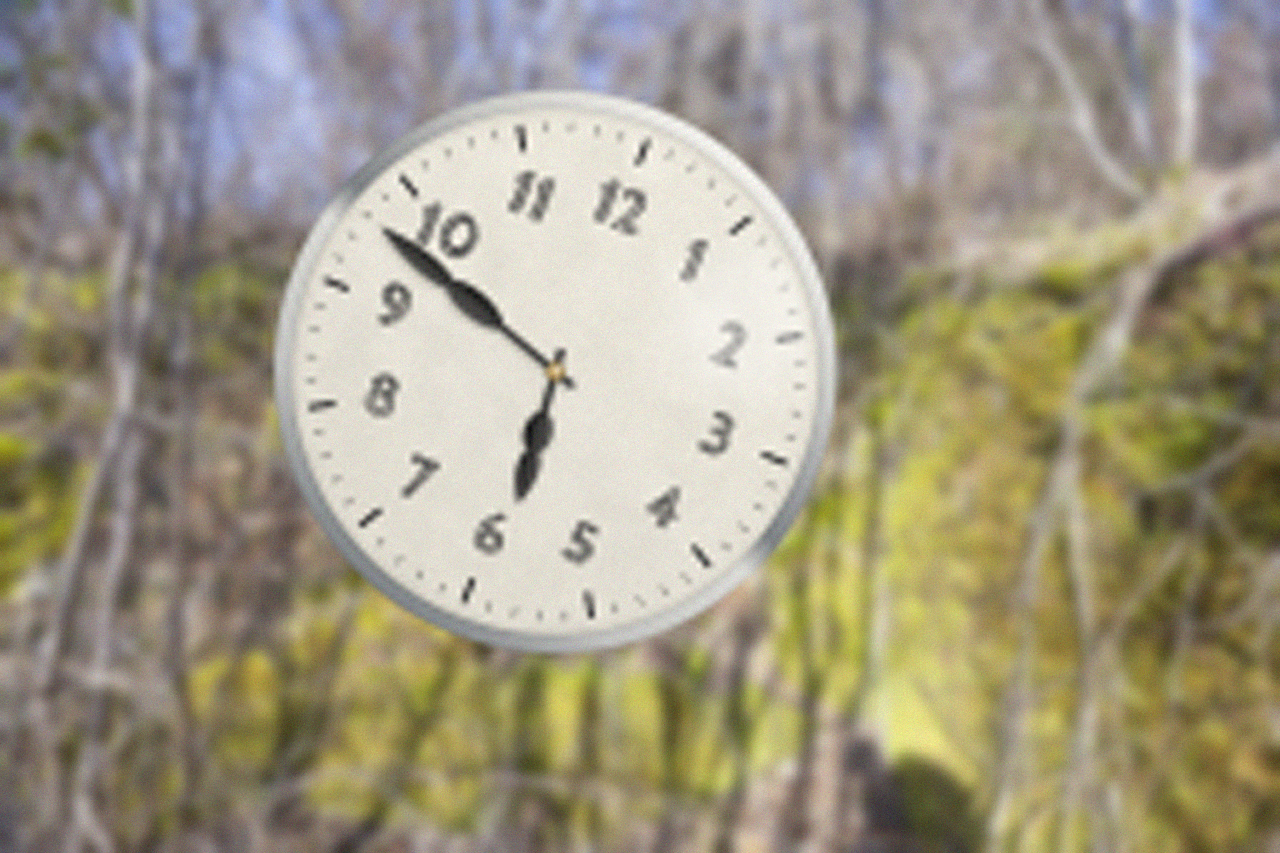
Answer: h=5 m=48
